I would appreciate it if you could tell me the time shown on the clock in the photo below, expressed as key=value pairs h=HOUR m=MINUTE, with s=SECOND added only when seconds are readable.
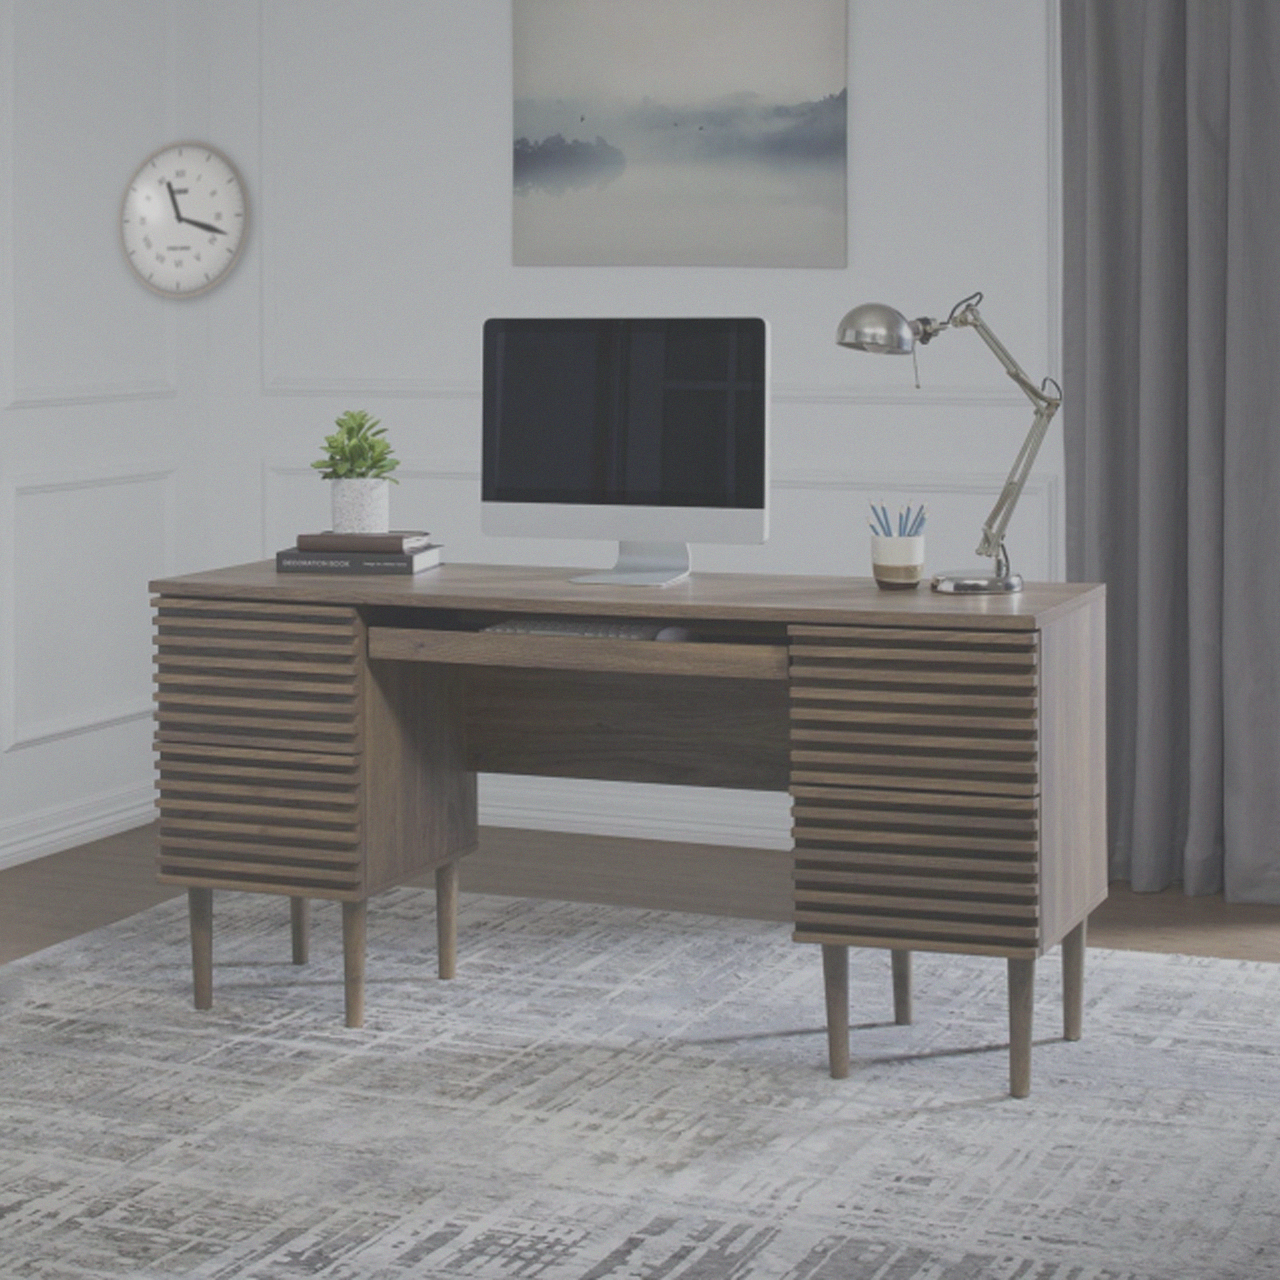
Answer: h=11 m=18
